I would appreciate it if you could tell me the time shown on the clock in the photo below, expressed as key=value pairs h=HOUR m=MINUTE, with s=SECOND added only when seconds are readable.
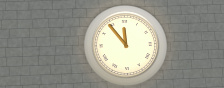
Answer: h=11 m=54
